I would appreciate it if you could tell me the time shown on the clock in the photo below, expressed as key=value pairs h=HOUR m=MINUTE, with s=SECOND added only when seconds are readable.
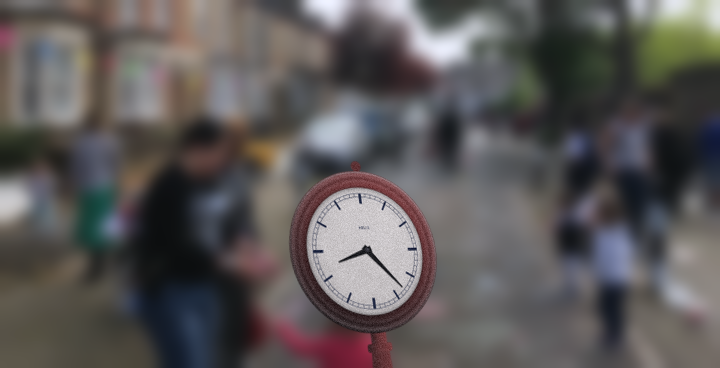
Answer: h=8 m=23
